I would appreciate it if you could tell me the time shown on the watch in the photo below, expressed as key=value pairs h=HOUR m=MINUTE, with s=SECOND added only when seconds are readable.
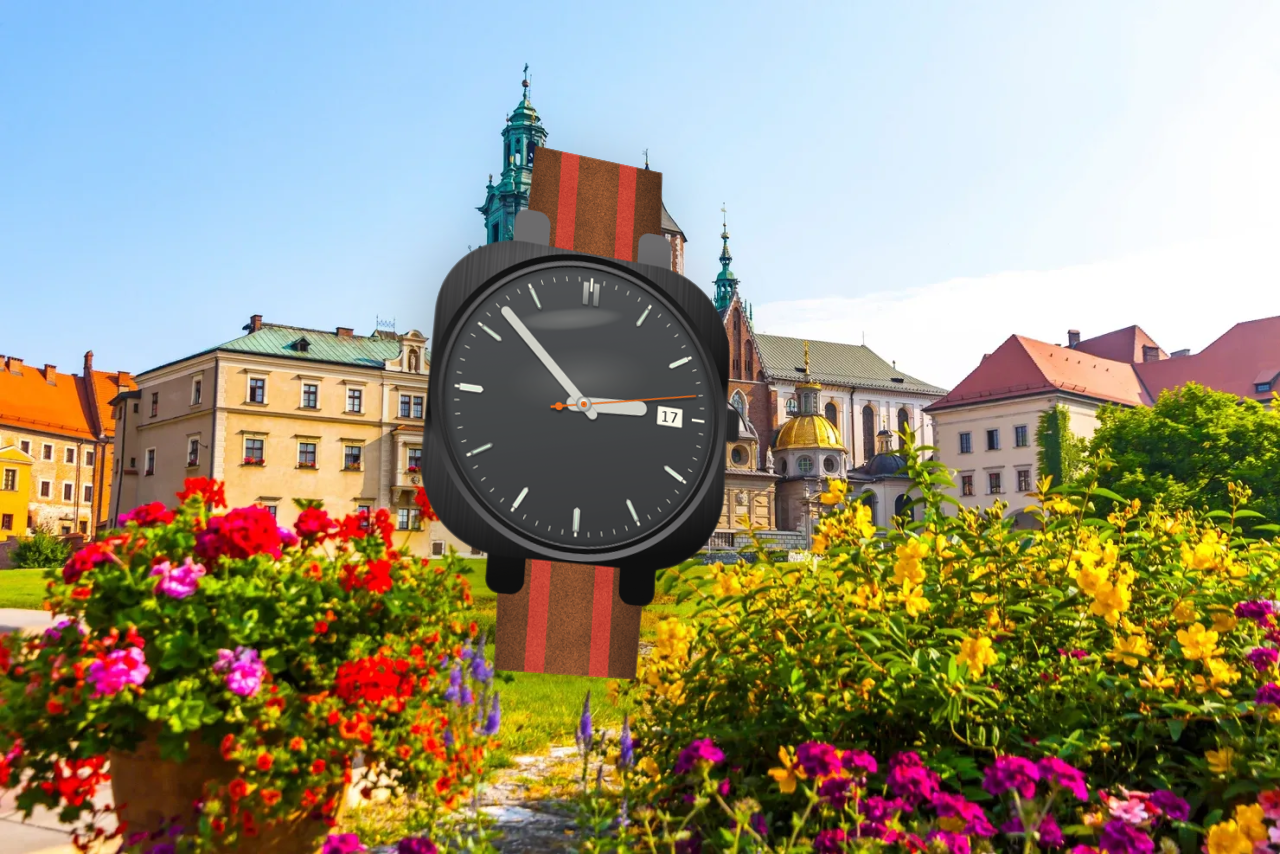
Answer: h=2 m=52 s=13
